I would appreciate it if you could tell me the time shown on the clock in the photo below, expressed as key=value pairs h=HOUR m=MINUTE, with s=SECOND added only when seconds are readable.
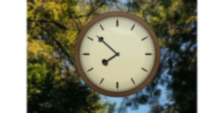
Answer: h=7 m=52
